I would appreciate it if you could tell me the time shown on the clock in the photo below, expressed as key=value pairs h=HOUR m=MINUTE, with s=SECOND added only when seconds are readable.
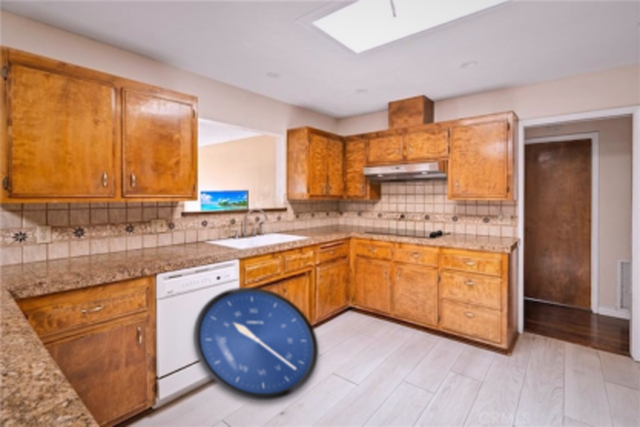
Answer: h=10 m=22
